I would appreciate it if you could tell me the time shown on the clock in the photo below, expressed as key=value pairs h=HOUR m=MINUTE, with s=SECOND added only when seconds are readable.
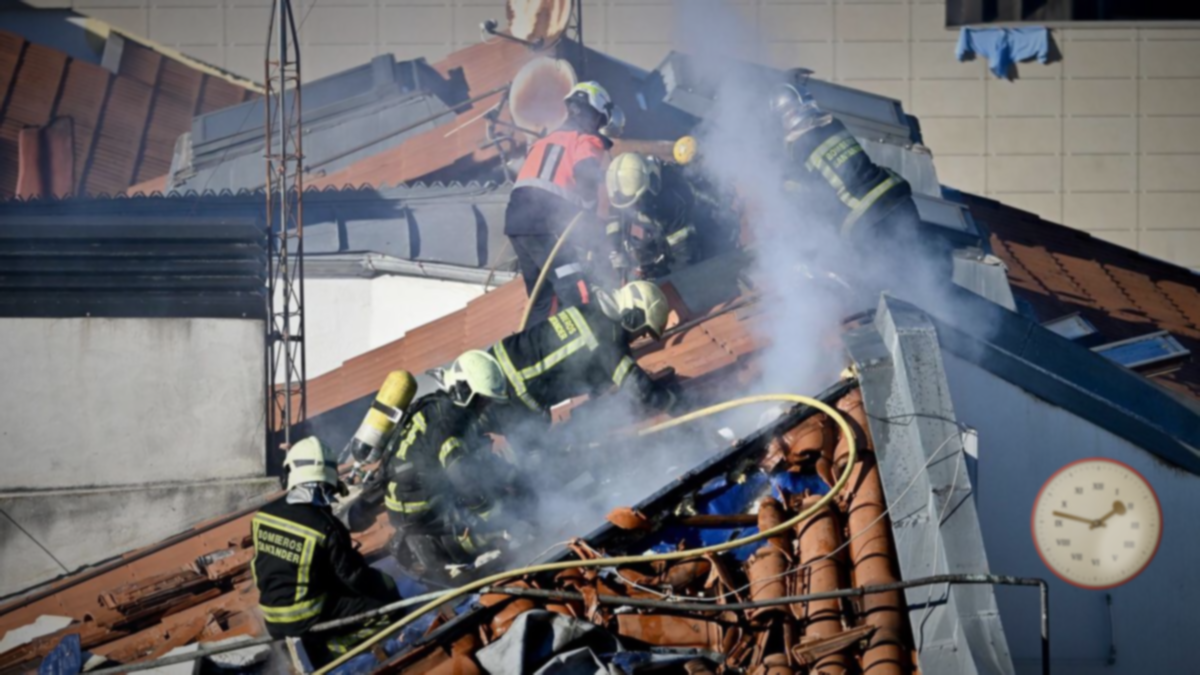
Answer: h=1 m=47
